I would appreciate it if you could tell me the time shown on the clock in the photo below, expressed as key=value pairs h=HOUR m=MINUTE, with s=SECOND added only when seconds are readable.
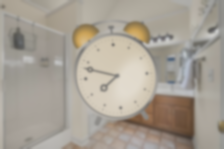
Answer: h=7 m=48
